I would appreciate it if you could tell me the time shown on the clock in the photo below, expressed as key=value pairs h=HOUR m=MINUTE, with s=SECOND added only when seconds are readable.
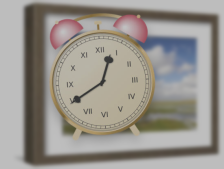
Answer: h=12 m=40
